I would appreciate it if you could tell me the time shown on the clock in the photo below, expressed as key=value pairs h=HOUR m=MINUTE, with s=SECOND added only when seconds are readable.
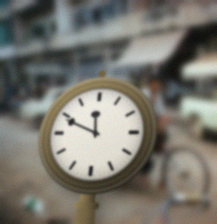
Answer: h=11 m=49
